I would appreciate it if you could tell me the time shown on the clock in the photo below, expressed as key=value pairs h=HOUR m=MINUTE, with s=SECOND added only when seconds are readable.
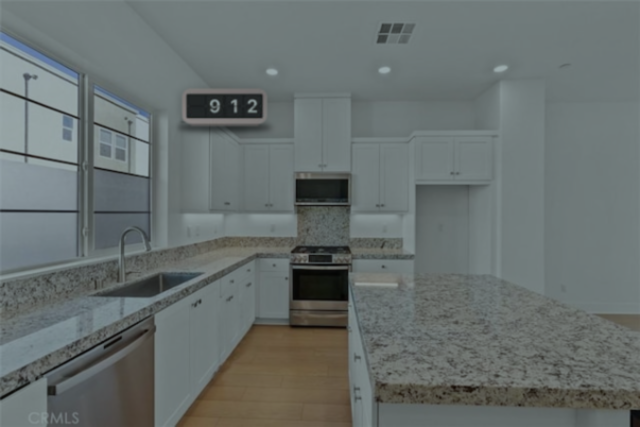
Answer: h=9 m=12
